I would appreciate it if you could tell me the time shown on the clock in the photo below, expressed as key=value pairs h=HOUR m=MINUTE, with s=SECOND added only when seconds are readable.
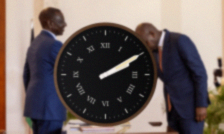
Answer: h=2 m=10
